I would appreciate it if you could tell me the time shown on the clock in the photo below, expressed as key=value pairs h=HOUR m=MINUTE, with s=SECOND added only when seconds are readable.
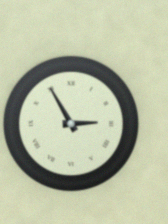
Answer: h=2 m=55
